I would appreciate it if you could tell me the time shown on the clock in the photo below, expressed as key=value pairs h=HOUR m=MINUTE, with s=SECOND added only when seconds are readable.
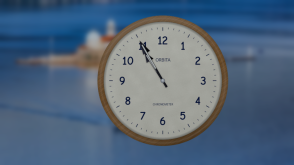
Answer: h=10 m=55
